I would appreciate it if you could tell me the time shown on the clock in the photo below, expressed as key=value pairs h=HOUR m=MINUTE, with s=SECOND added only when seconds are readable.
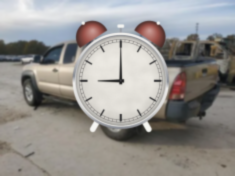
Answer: h=9 m=0
